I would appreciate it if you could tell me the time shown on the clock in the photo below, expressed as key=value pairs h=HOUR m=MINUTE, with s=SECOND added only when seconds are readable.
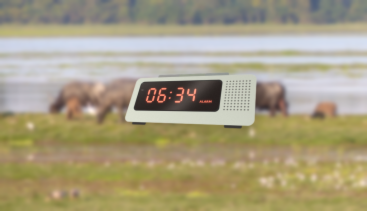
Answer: h=6 m=34
